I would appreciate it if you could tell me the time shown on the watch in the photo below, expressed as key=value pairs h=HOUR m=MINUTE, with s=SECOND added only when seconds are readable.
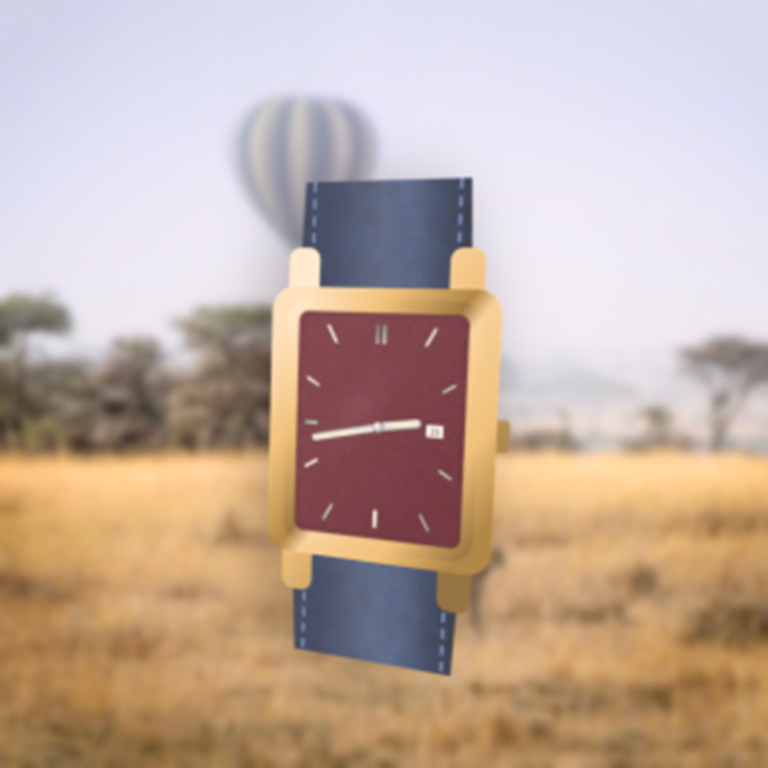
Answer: h=2 m=43
